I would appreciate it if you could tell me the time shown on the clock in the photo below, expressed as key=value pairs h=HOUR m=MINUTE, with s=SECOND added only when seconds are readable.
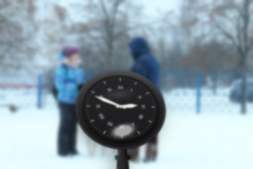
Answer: h=2 m=49
